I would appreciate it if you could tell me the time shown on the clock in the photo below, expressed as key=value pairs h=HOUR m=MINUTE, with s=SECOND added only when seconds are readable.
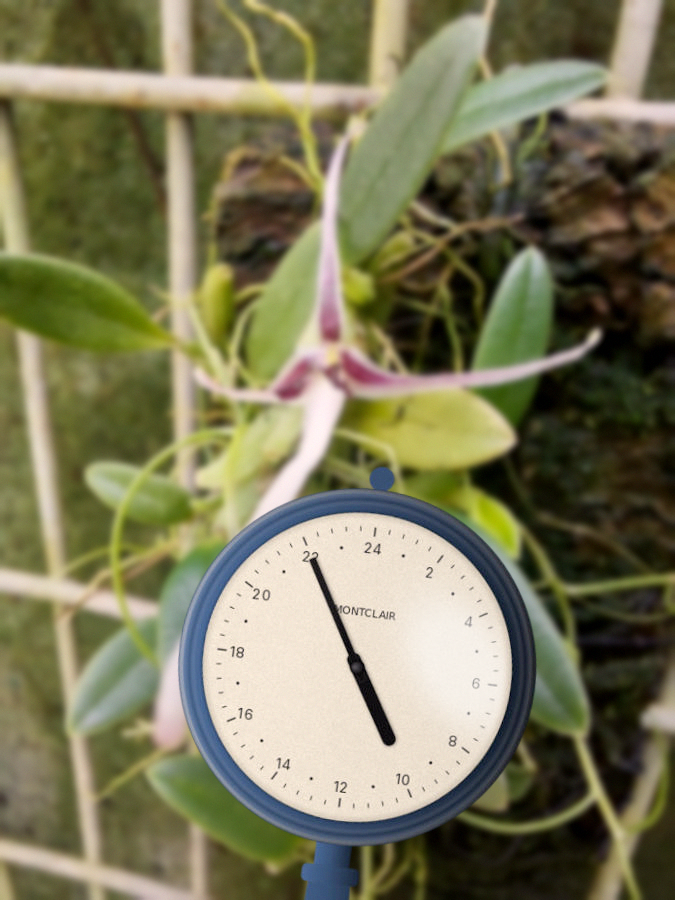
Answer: h=9 m=55
